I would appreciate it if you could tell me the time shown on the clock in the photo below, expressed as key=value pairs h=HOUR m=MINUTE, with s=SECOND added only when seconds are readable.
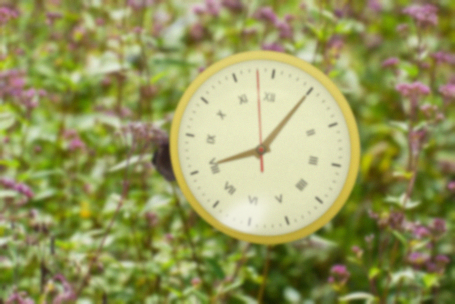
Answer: h=8 m=4 s=58
